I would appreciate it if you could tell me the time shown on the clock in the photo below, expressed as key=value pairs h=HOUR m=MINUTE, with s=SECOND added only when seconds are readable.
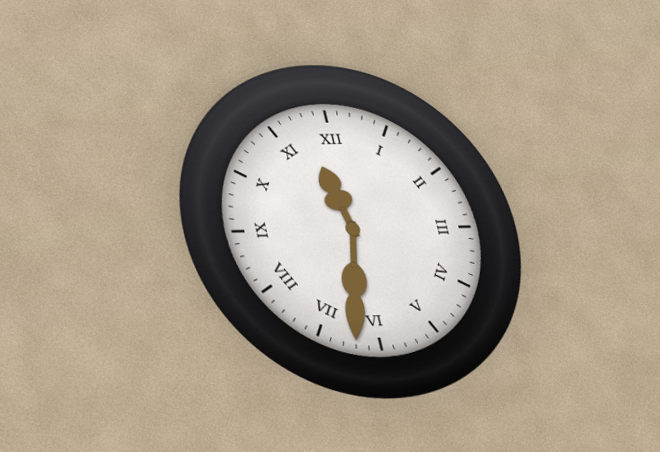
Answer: h=11 m=32
